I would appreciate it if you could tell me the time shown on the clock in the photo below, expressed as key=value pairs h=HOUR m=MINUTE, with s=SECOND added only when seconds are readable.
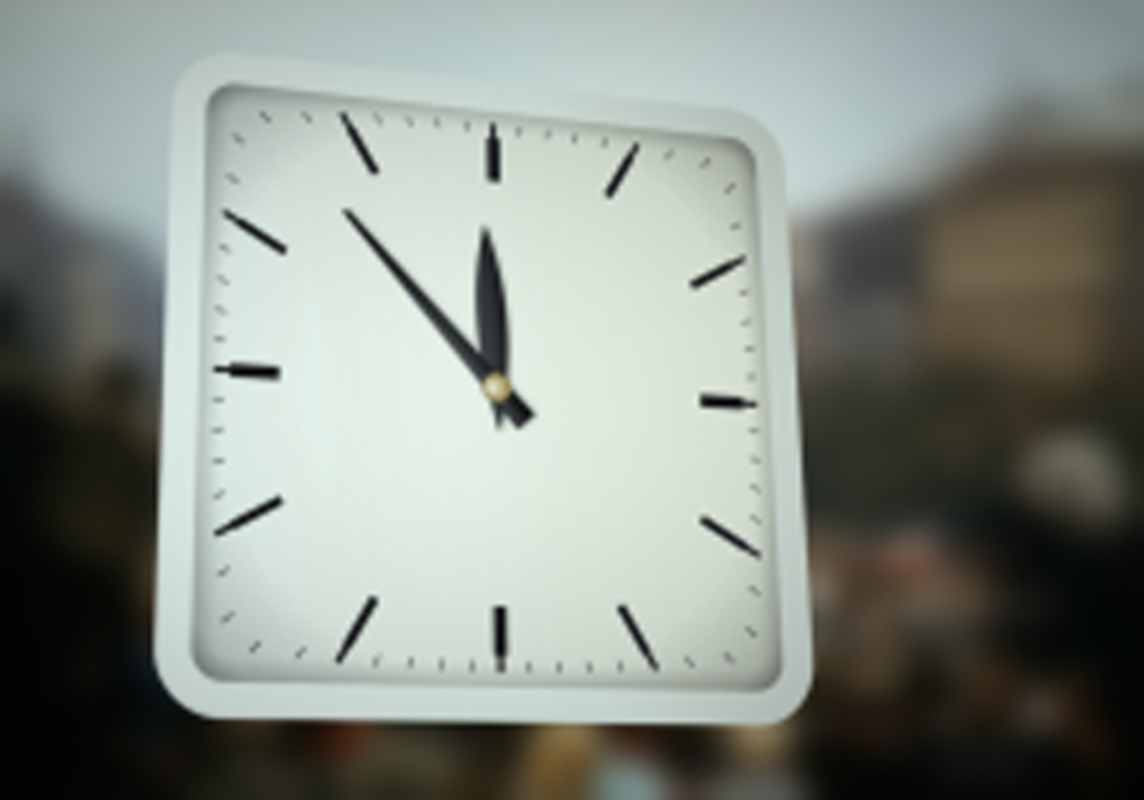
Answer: h=11 m=53
